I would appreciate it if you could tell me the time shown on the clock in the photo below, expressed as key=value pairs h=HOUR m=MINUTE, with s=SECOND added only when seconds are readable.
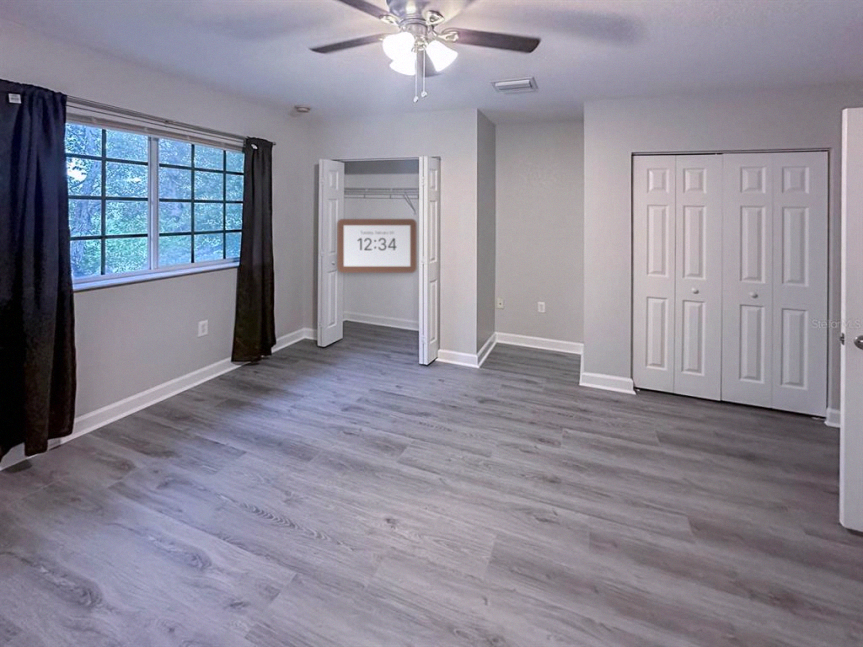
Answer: h=12 m=34
